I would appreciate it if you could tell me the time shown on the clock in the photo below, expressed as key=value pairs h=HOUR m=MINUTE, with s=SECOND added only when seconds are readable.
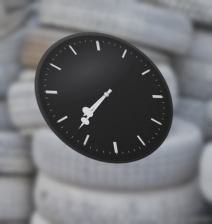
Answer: h=7 m=37
